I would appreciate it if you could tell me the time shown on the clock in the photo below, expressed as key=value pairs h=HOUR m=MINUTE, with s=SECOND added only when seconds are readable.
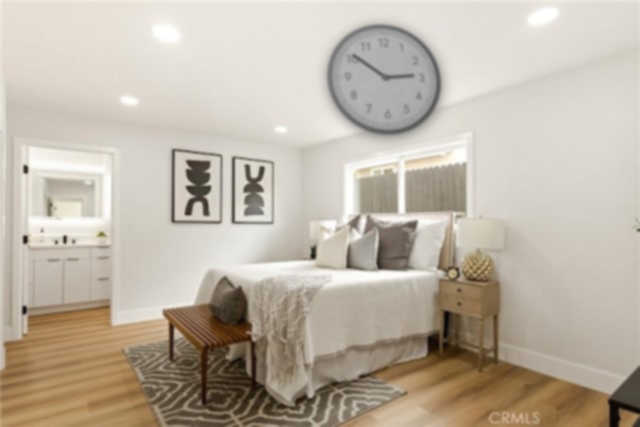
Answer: h=2 m=51
